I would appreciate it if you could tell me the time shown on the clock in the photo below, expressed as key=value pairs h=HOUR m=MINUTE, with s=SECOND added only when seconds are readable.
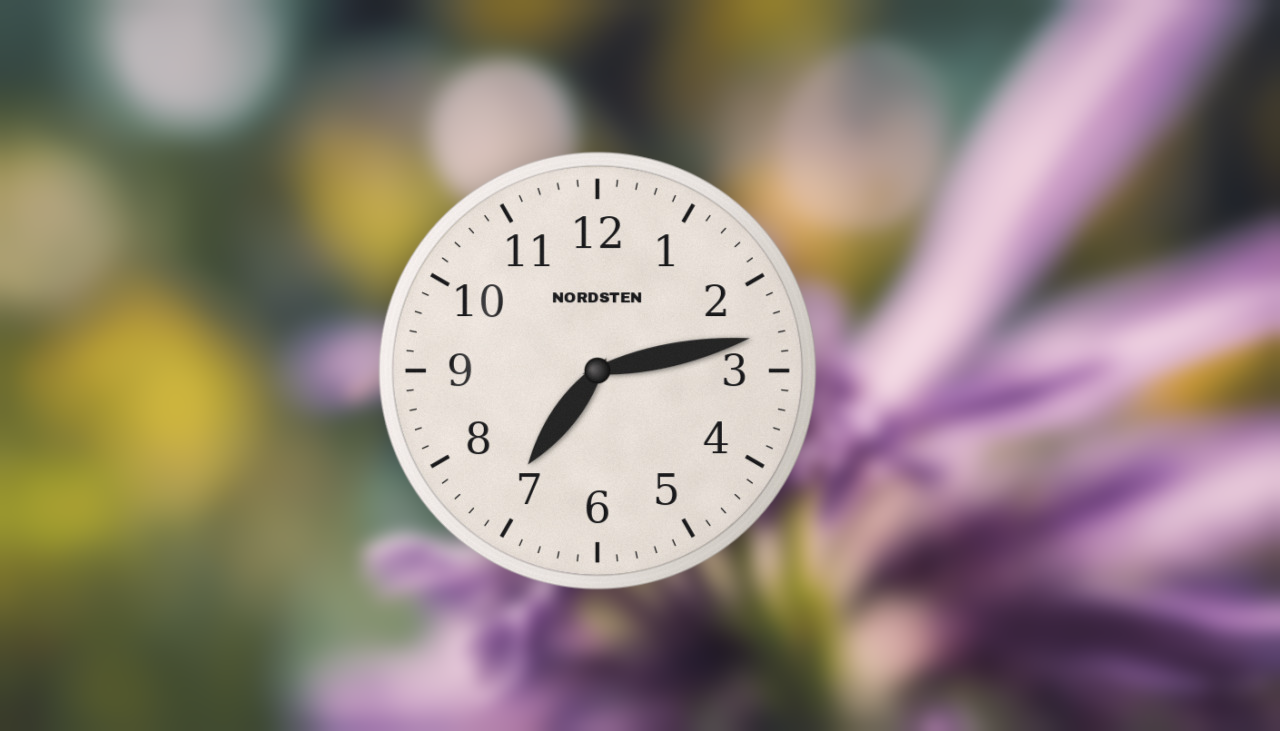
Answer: h=7 m=13
